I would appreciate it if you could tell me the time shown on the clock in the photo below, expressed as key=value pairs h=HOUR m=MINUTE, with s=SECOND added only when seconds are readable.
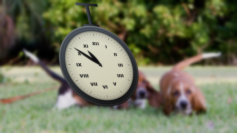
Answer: h=10 m=51
